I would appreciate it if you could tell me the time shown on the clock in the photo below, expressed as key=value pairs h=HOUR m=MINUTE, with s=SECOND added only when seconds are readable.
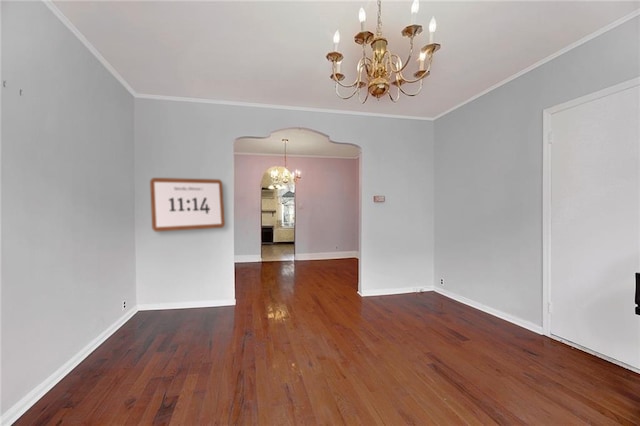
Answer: h=11 m=14
